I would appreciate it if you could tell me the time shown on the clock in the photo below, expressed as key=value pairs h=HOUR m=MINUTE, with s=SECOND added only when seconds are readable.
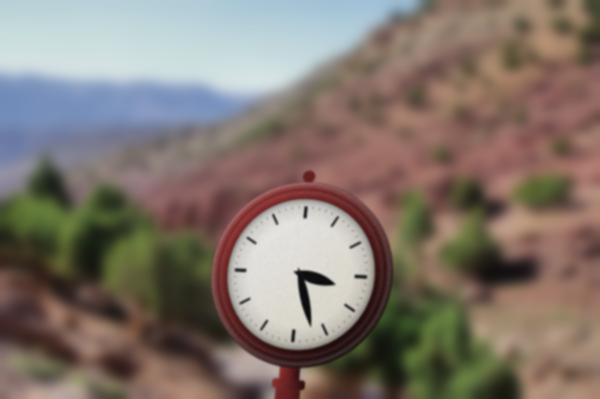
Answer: h=3 m=27
